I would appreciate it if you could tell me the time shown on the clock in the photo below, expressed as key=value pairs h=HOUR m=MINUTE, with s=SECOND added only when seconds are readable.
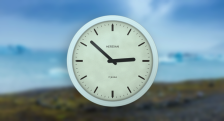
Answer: h=2 m=52
